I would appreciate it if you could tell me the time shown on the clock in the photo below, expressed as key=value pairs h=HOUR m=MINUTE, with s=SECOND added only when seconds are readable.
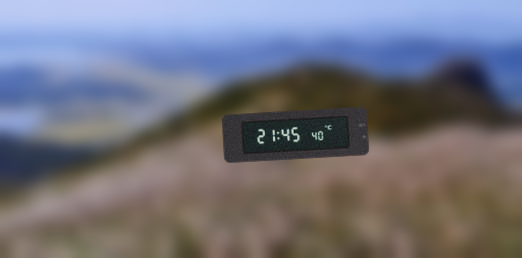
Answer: h=21 m=45
